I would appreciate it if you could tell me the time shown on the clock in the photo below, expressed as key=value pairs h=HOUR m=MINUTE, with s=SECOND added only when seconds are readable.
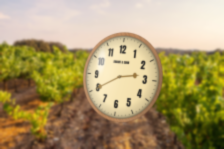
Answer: h=2 m=40
